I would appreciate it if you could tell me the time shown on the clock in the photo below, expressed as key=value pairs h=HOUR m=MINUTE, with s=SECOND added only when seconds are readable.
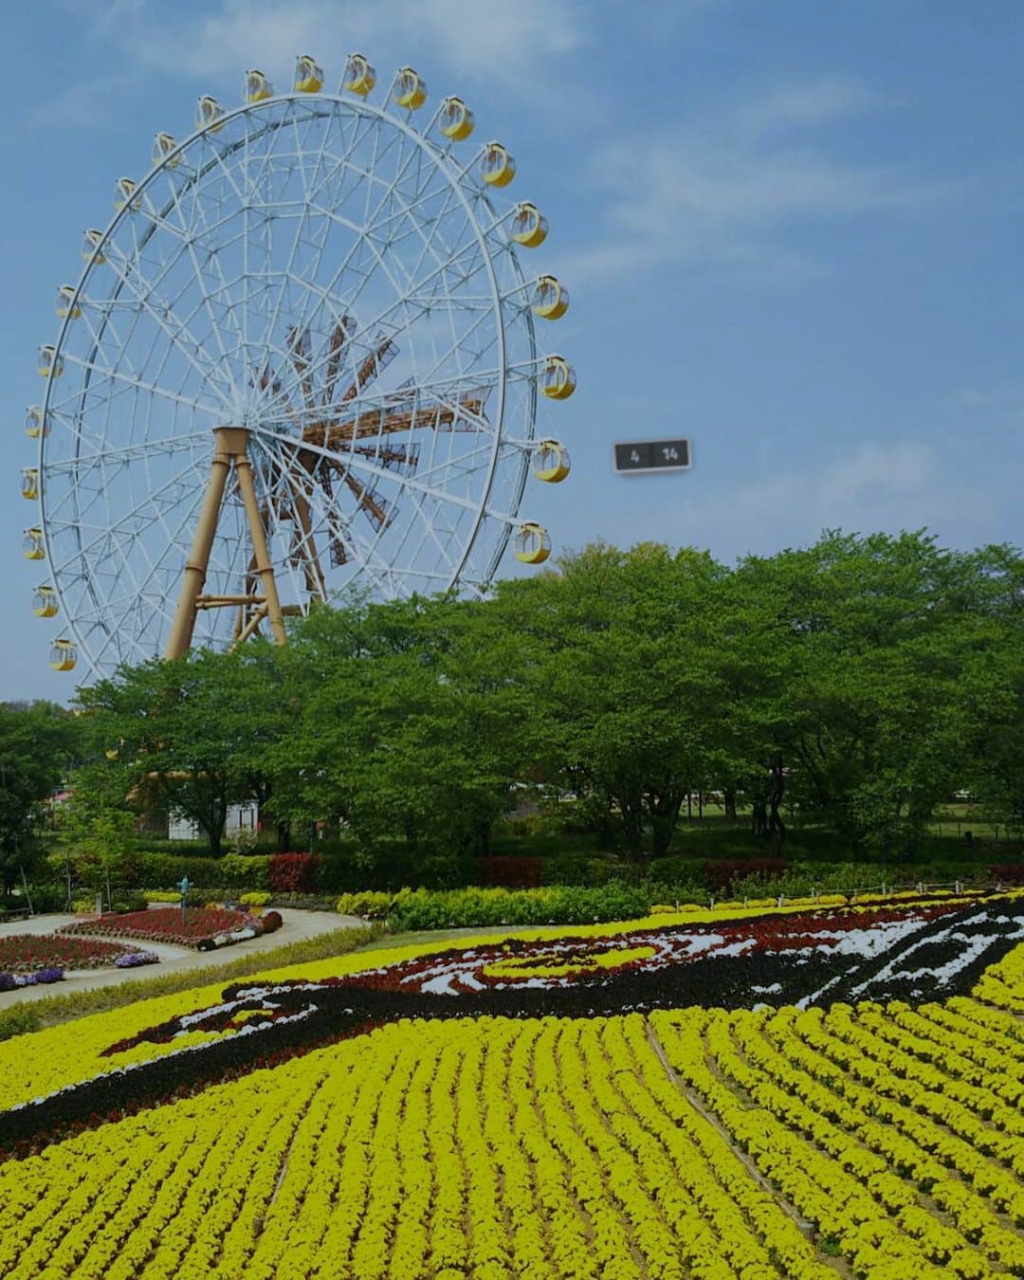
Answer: h=4 m=14
